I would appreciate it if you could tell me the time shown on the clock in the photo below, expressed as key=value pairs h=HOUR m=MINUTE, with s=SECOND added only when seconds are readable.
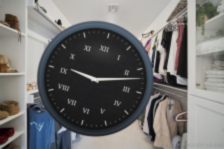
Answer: h=9 m=12
